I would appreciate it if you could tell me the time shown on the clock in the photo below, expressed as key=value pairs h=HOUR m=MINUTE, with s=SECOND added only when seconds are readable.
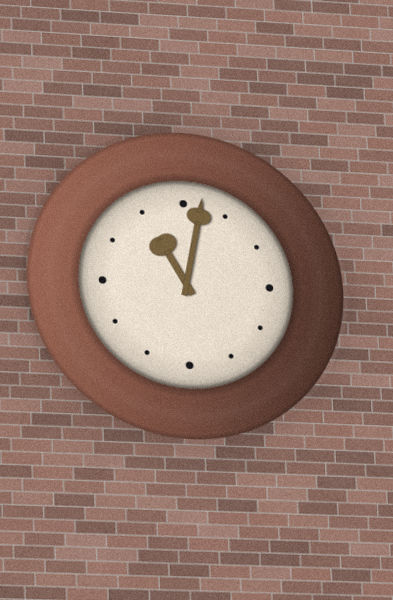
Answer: h=11 m=2
